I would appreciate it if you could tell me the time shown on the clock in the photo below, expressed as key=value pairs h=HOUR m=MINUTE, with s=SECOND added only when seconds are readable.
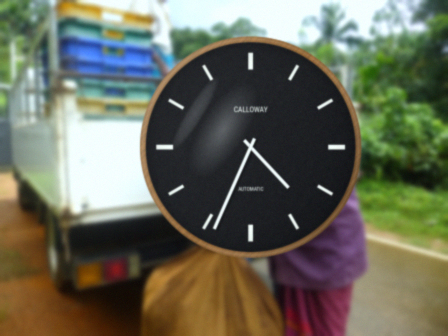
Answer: h=4 m=34
